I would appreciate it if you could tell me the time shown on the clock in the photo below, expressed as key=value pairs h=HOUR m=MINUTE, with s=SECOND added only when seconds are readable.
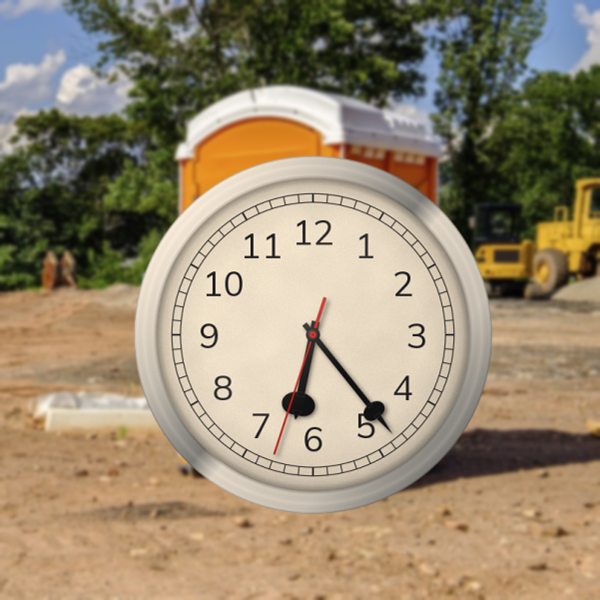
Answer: h=6 m=23 s=33
